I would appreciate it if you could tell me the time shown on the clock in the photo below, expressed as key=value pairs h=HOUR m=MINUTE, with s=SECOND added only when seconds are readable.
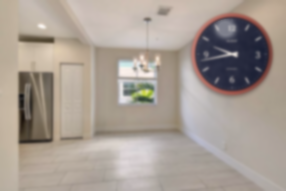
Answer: h=9 m=43
